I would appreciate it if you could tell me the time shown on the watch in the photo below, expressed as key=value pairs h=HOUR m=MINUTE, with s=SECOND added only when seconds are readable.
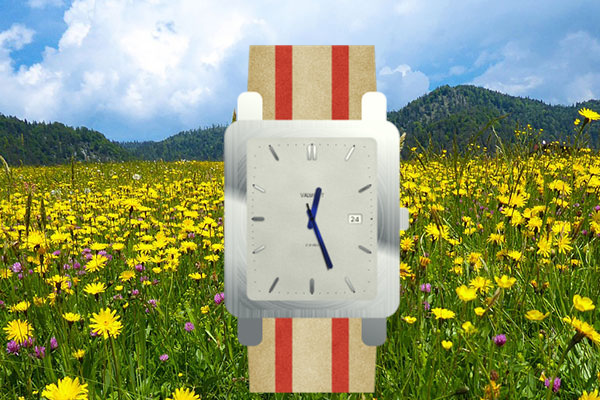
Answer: h=12 m=26 s=27
